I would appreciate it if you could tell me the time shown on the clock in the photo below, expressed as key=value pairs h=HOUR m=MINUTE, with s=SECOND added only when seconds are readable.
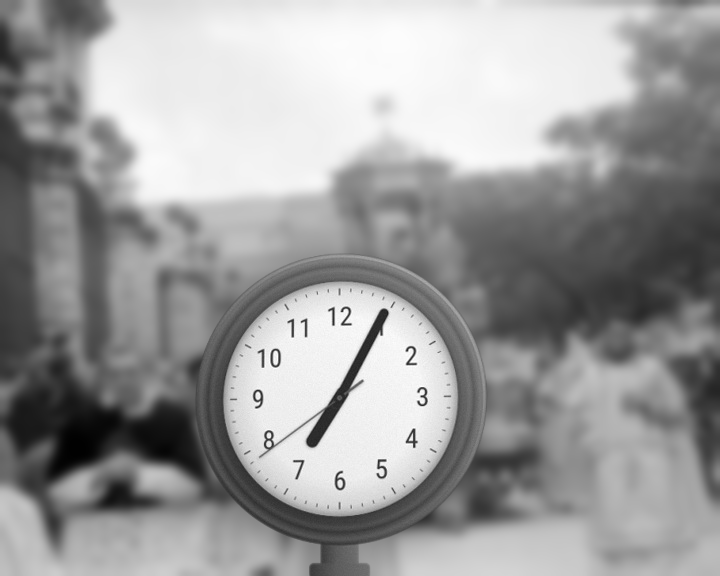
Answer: h=7 m=4 s=39
